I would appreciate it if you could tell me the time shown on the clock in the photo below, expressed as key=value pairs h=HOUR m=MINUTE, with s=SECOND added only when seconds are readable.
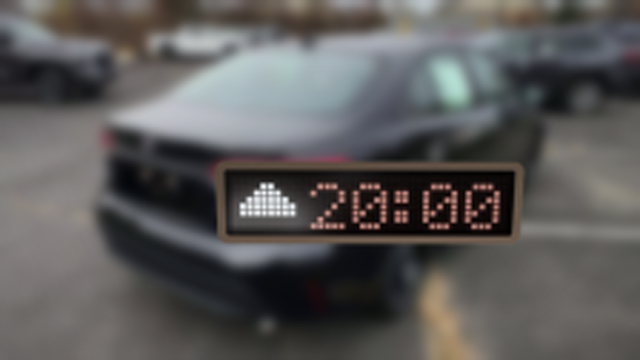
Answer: h=20 m=0
